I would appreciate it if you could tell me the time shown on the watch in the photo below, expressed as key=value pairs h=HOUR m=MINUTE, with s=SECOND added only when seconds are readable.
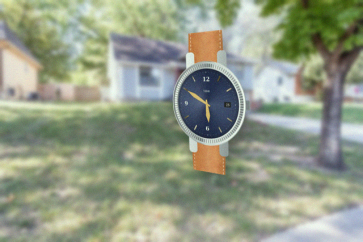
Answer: h=5 m=50
